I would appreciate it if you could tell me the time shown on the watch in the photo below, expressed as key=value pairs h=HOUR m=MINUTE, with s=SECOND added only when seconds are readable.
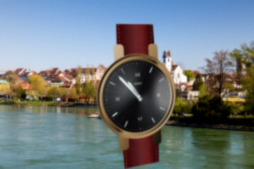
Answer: h=10 m=53
